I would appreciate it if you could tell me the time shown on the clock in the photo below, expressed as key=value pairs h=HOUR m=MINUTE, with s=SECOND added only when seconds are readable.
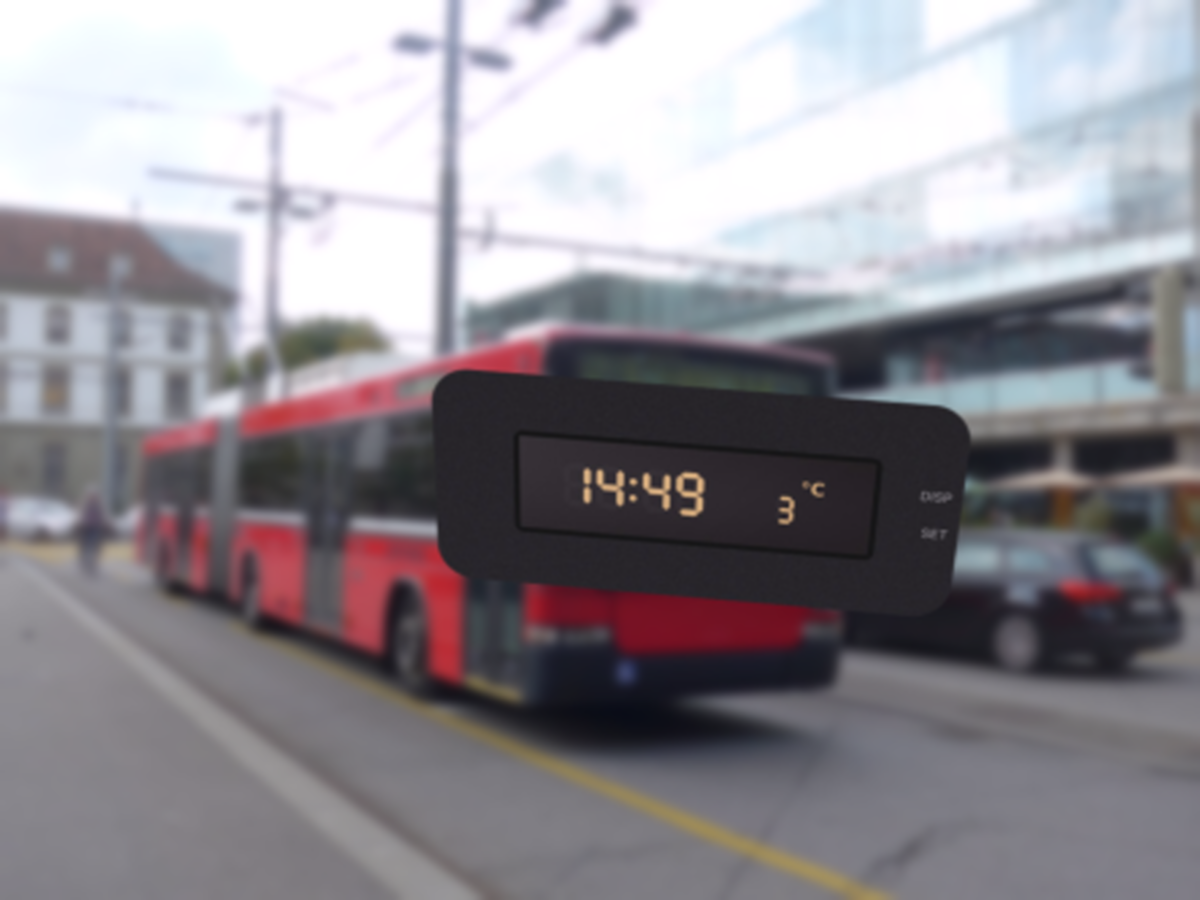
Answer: h=14 m=49
